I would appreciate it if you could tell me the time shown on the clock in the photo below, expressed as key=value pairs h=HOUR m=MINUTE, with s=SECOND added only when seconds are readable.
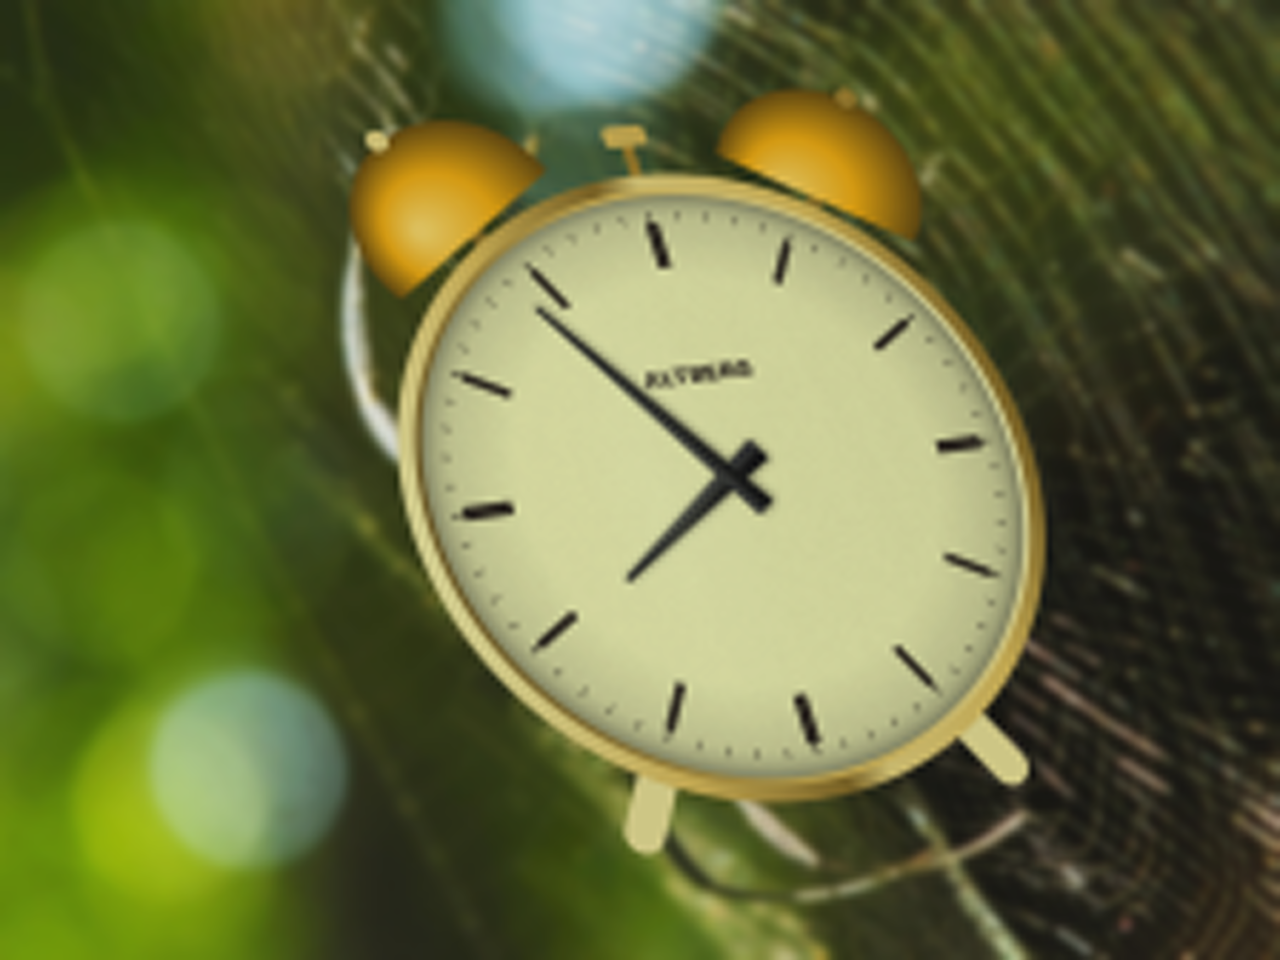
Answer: h=7 m=54
